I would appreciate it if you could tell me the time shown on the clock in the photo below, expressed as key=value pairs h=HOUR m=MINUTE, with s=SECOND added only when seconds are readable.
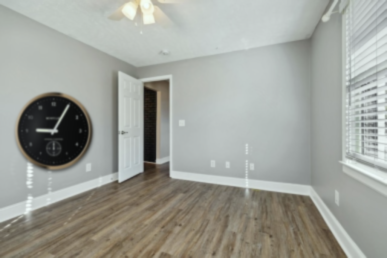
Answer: h=9 m=5
